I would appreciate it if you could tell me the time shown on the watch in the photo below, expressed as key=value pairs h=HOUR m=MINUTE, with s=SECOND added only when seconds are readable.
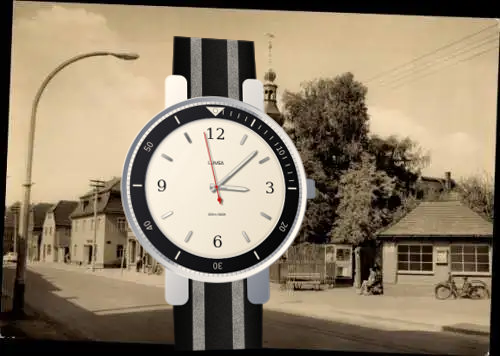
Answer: h=3 m=7 s=58
